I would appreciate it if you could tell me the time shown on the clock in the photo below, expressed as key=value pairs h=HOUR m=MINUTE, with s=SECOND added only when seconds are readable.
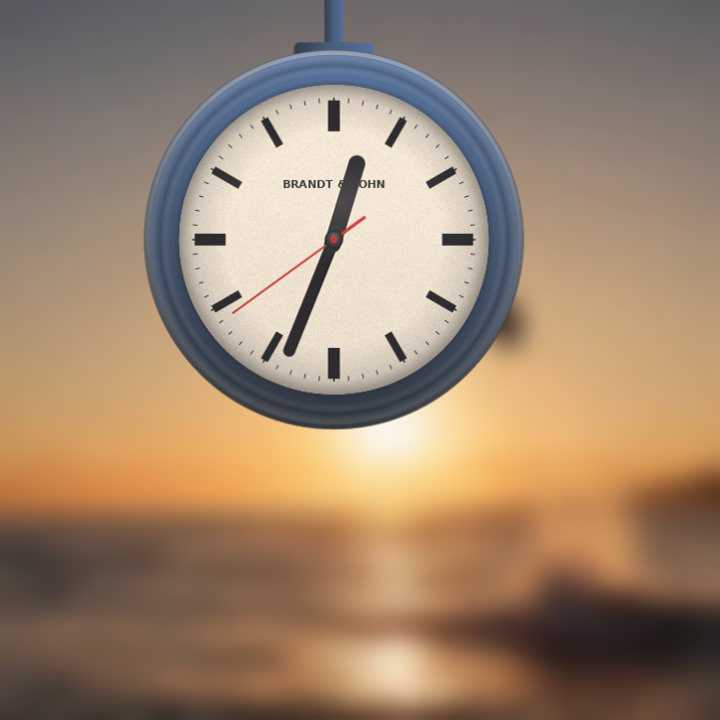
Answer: h=12 m=33 s=39
